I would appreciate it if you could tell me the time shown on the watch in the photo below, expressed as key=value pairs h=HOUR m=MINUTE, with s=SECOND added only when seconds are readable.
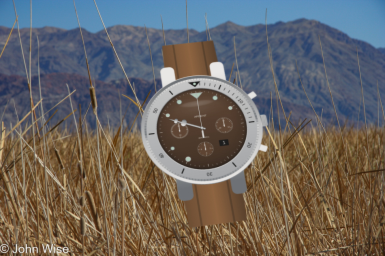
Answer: h=9 m=49
